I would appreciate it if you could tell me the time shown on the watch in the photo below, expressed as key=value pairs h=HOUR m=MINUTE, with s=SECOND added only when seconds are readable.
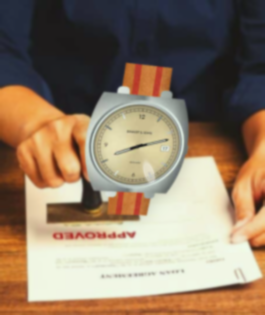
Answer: h=8 m=12
